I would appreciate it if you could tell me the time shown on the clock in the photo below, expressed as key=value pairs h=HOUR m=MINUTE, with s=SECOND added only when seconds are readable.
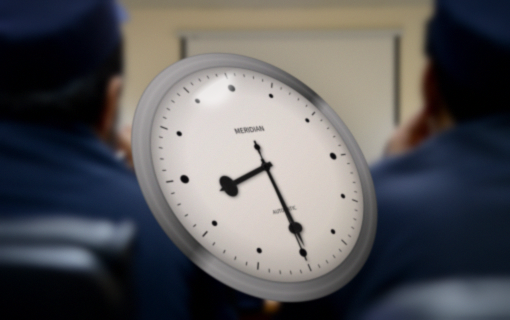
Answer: h=8 m=29 s=30
